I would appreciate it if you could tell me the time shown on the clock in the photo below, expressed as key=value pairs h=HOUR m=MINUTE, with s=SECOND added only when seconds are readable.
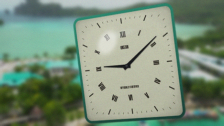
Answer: h=9 m=9
